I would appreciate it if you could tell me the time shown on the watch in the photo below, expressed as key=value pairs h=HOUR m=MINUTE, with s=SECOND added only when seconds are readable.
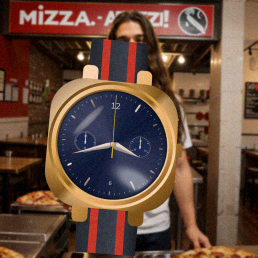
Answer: h=3 m=42
